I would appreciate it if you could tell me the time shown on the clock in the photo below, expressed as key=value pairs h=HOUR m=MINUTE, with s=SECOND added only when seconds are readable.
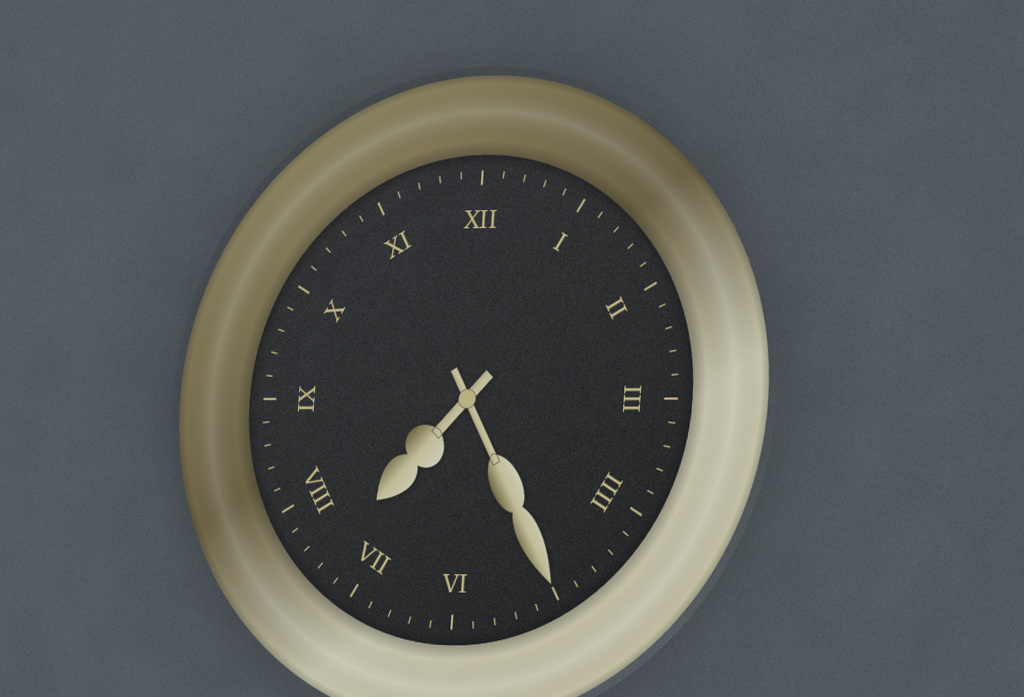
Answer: h=7 m=25
